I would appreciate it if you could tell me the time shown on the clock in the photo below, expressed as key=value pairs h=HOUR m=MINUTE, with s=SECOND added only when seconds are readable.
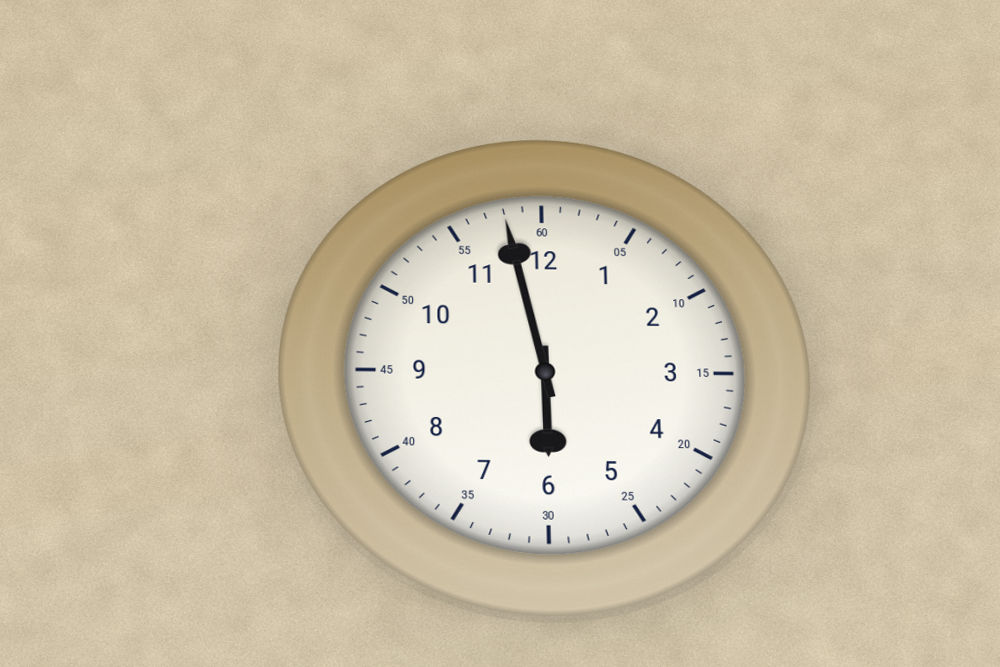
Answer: h=5 m=58
